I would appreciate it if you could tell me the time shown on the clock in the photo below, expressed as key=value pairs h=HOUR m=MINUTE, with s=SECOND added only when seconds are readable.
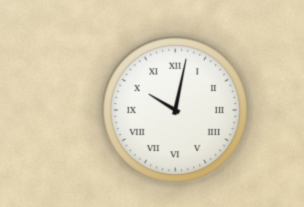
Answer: h=10 m=2
